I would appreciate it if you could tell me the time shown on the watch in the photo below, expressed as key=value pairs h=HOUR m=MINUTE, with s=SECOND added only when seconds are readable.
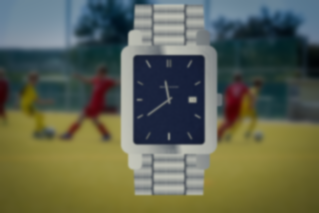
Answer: h=11 m=39
